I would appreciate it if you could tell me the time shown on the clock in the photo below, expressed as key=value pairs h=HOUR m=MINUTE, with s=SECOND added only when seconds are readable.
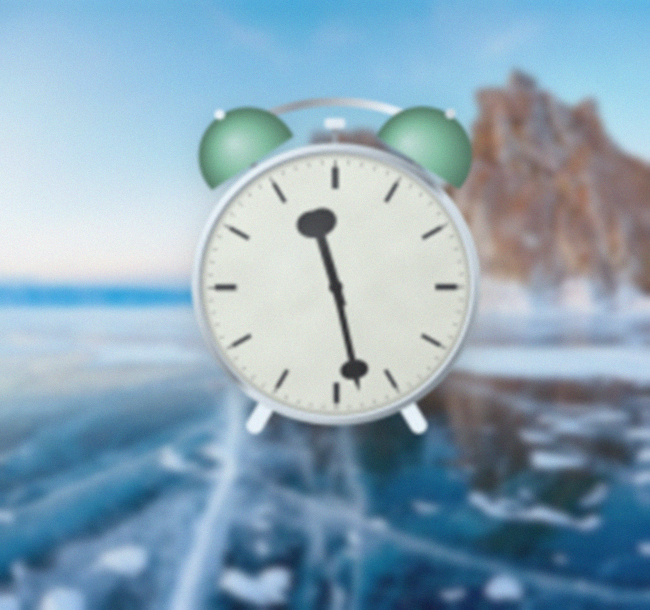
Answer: h=11 m=28
